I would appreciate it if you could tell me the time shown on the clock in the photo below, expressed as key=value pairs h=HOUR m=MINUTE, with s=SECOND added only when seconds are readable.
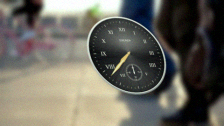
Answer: h=7 m=38
